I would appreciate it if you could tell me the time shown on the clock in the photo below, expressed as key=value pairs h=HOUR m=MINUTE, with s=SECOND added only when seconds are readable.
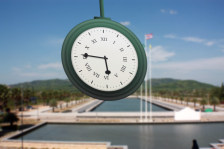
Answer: h=5 m=46
